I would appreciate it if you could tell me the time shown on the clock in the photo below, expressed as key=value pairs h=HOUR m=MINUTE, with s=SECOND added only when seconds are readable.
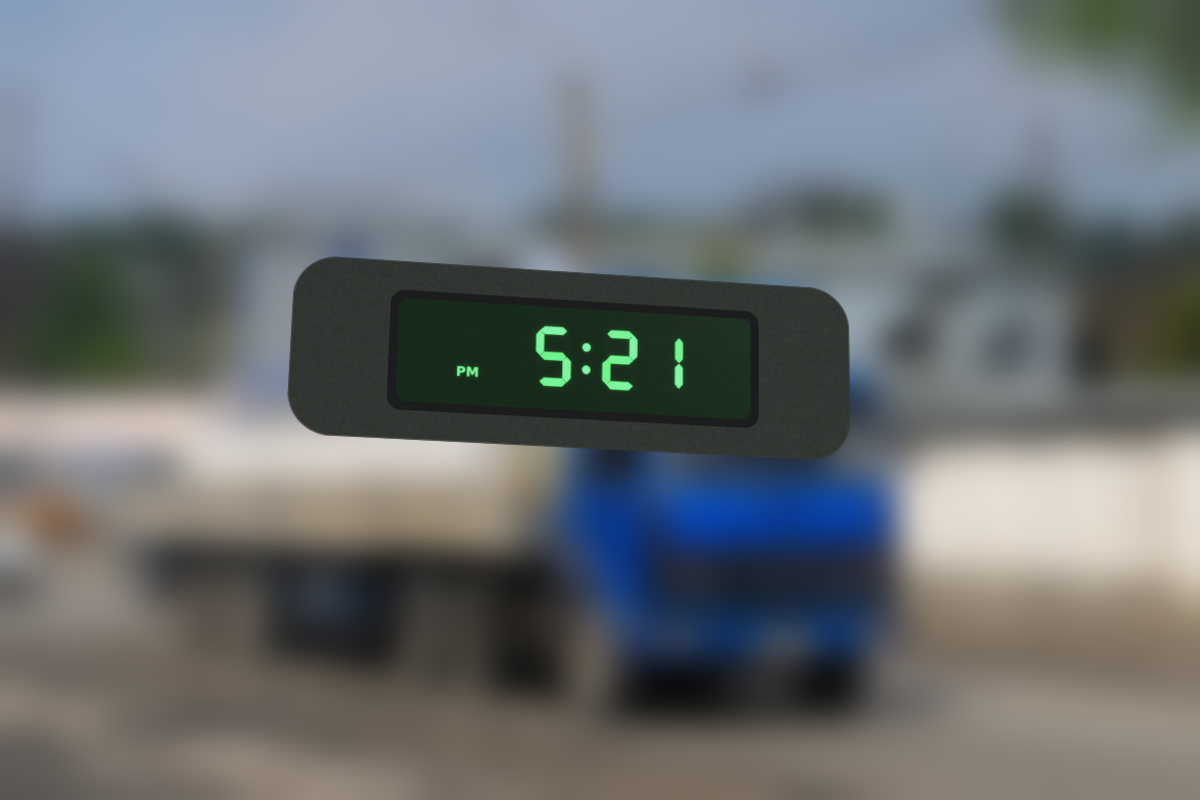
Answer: h=5 m=21
